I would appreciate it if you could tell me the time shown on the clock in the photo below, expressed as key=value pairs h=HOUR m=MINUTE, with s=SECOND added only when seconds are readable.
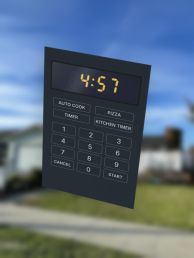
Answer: h=4 m=57
